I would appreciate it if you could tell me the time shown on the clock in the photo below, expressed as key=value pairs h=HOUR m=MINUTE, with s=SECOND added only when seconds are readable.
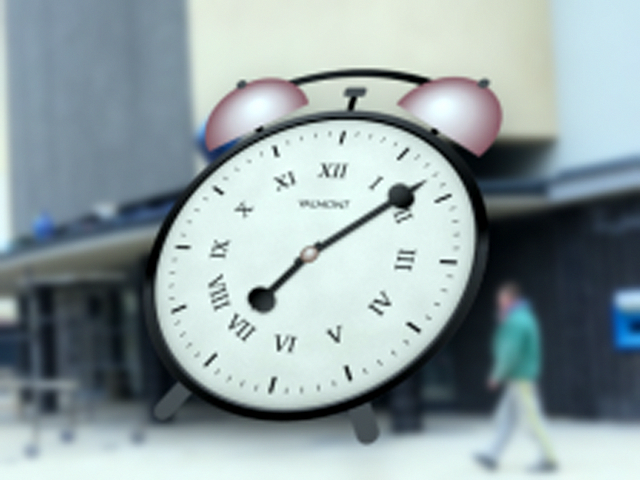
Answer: h=7 m=8
